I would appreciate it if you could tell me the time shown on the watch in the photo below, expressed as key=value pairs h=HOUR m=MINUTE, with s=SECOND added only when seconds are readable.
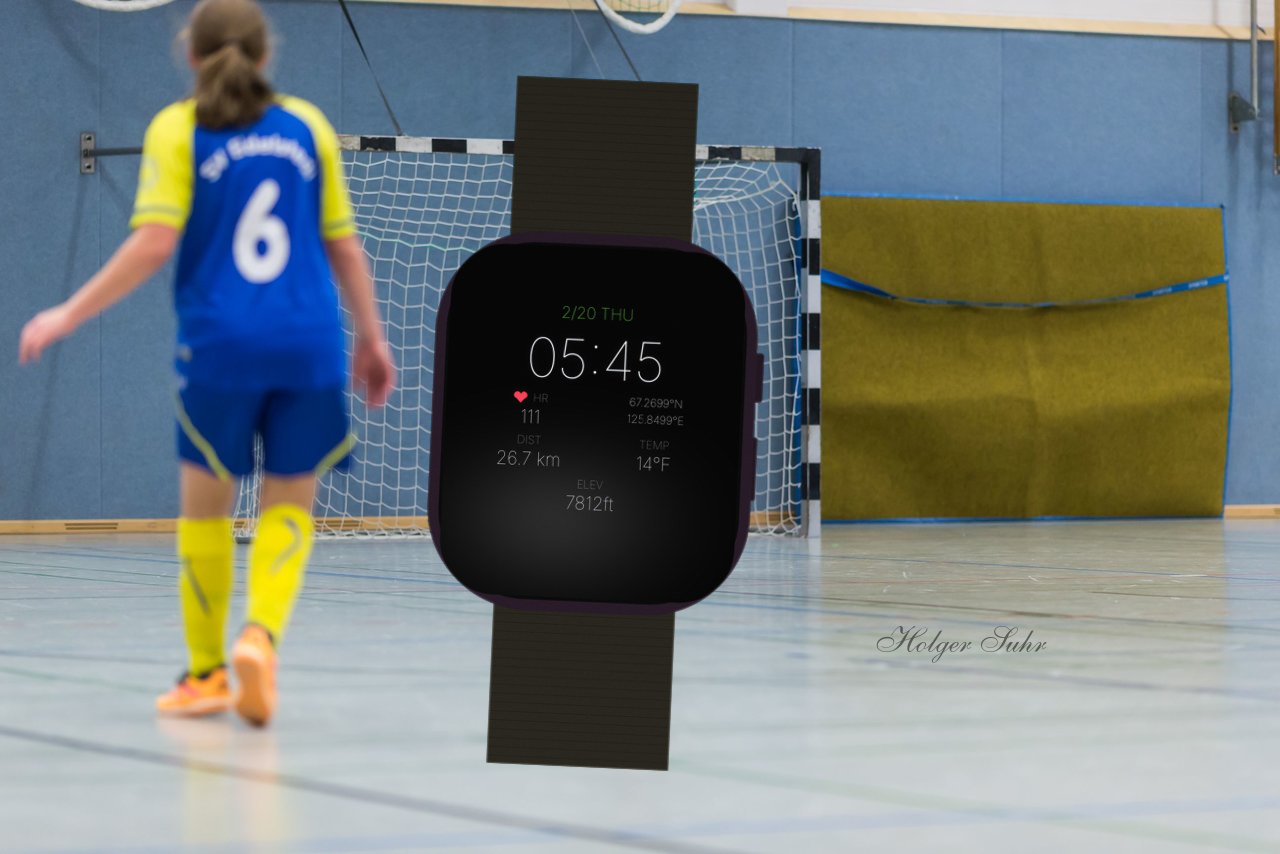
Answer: h=5 m=45
